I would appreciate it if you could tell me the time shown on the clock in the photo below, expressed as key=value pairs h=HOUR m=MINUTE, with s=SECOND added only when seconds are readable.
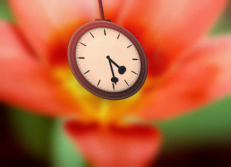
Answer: h=4 m=29
